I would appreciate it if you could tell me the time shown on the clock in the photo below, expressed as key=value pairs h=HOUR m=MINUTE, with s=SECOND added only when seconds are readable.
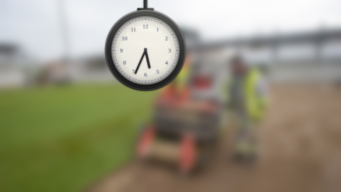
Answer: h=5 m=34
